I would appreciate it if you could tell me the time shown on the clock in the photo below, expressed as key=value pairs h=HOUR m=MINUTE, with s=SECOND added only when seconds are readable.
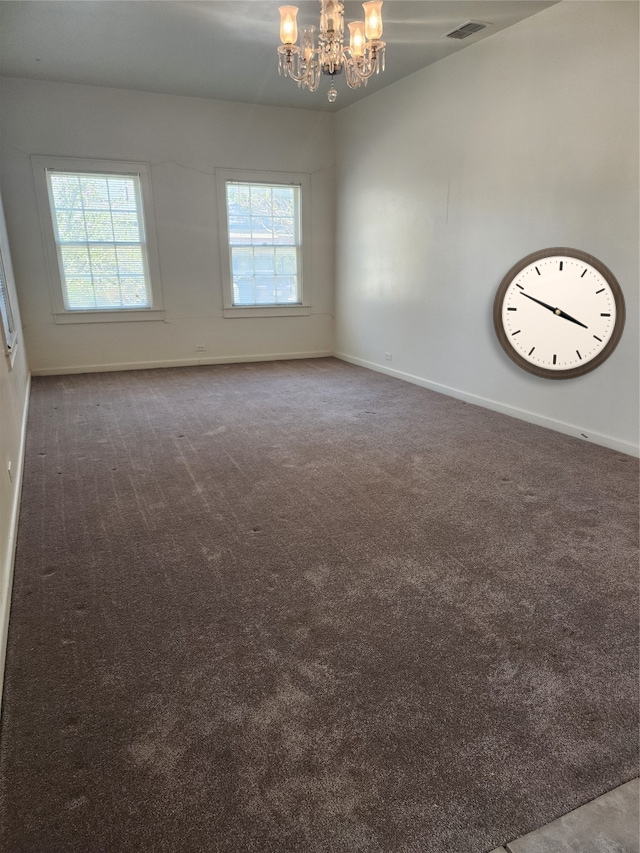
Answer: h=3 m=49
